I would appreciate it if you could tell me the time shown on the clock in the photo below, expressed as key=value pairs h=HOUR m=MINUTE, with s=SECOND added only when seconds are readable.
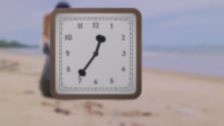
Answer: h=12 m=36
